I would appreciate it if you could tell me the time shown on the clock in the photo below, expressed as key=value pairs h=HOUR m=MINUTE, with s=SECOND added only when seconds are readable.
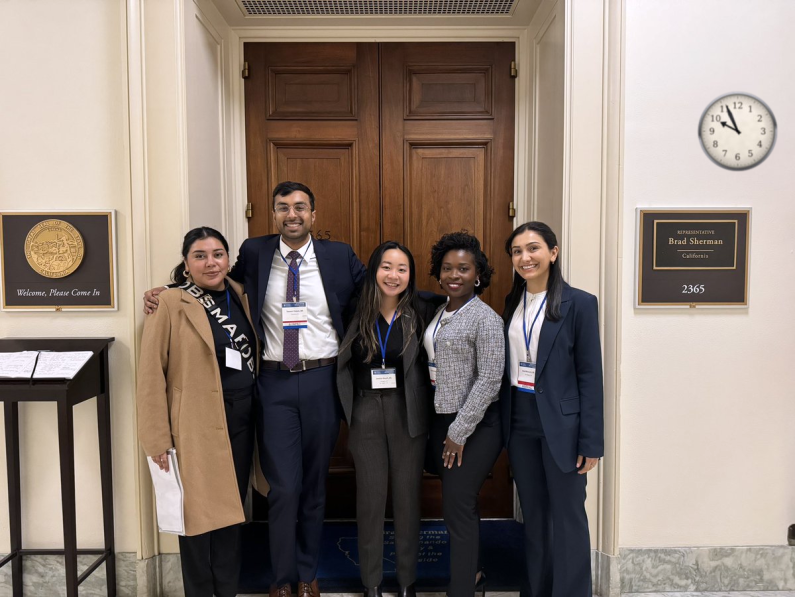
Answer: h=9 m=56
